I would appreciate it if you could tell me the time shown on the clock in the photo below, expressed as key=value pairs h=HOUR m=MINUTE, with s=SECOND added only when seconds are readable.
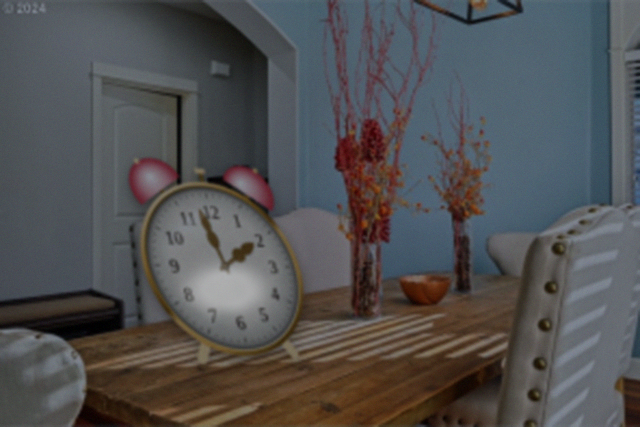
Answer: h=1 m=58
